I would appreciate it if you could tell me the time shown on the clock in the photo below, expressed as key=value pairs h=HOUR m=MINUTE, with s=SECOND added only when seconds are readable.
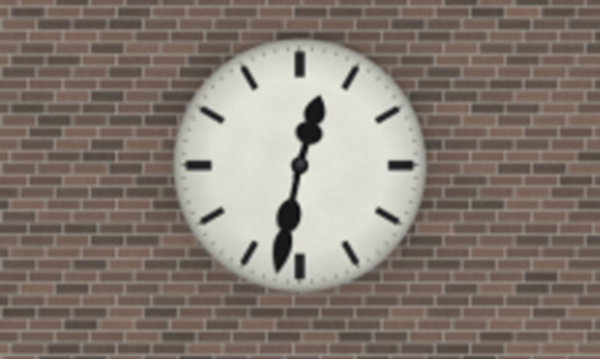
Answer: h=12 m=32
